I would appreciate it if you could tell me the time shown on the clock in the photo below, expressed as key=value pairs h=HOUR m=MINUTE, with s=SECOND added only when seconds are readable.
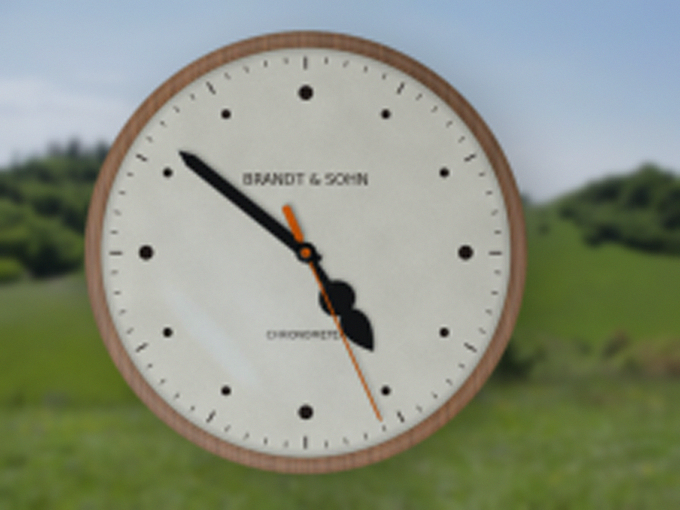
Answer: h=4 m=51 s=26
